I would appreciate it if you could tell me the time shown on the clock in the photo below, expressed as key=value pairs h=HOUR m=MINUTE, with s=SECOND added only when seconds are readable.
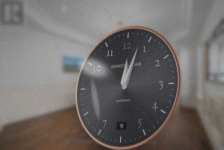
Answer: h=12 m=3
